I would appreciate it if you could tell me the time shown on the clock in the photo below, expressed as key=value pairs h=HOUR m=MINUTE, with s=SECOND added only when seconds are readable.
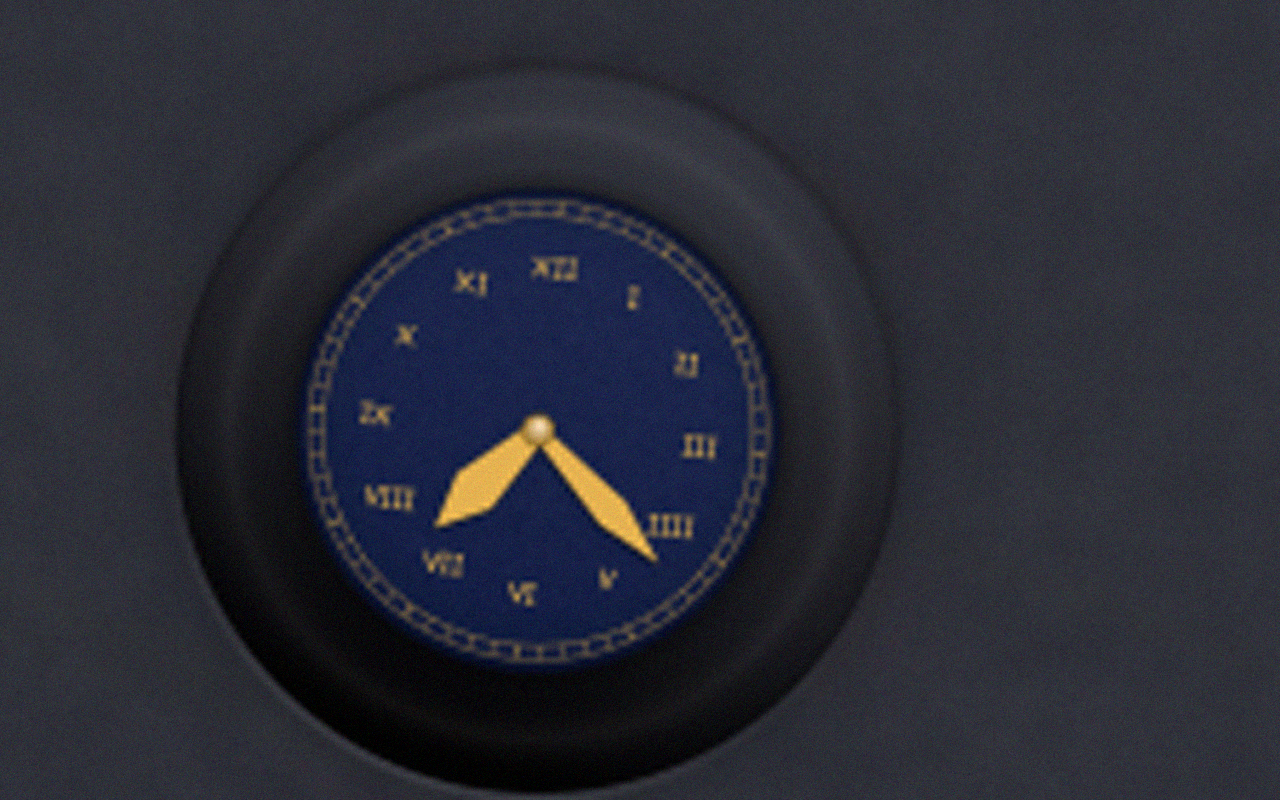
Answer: h=7 m=22
